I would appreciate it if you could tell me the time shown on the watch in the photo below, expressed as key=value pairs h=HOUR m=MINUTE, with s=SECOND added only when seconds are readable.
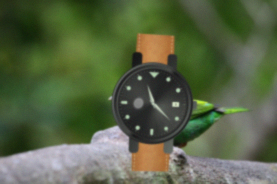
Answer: h=11 m=22
